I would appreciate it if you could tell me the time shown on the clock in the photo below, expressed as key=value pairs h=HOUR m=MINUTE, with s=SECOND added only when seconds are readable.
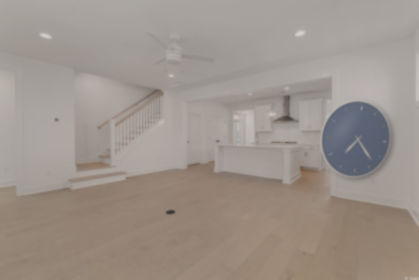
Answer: h=7 m=23
